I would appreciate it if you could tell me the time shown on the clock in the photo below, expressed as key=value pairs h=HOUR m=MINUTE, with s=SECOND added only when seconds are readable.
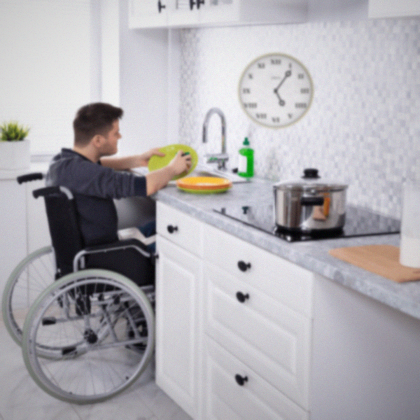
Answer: h=5 m=6
